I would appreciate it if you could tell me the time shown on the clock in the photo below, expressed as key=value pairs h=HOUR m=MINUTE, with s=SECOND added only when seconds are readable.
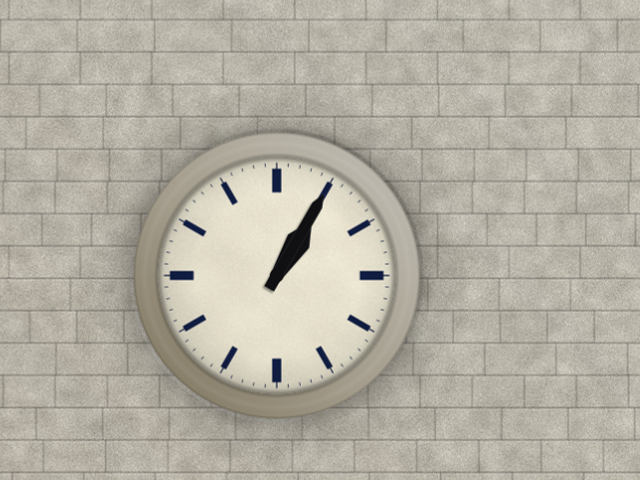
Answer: h=1 m=5
